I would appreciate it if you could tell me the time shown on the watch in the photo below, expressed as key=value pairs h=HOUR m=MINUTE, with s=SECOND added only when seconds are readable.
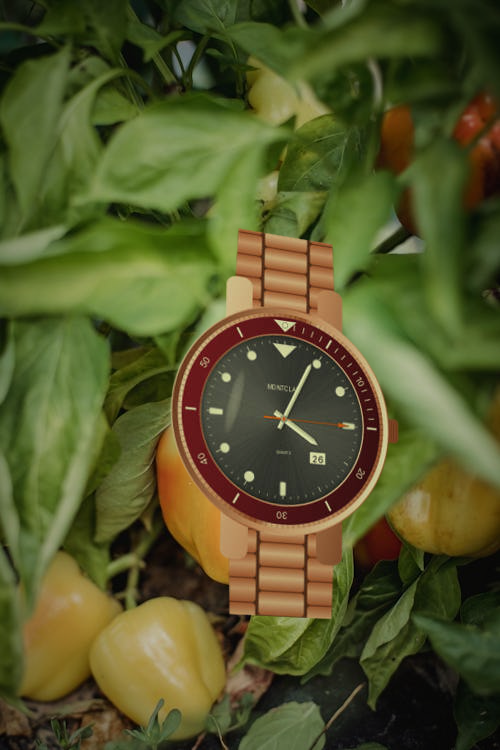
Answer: h=4 m=4 s=15
